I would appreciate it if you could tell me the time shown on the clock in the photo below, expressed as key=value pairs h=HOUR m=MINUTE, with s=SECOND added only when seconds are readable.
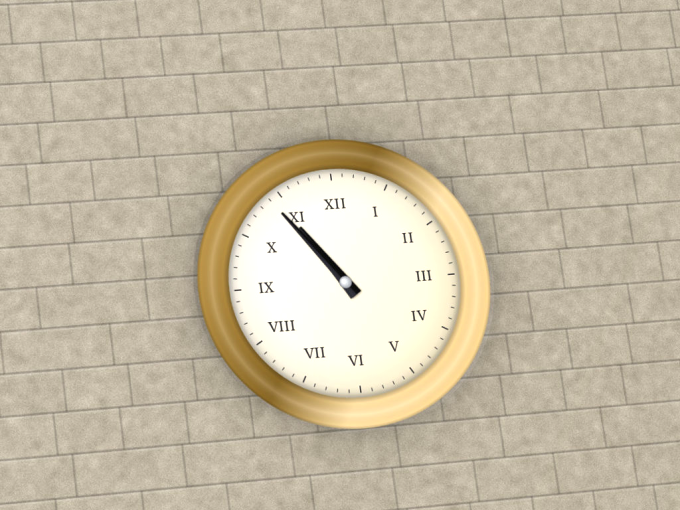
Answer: h=10 m=54
